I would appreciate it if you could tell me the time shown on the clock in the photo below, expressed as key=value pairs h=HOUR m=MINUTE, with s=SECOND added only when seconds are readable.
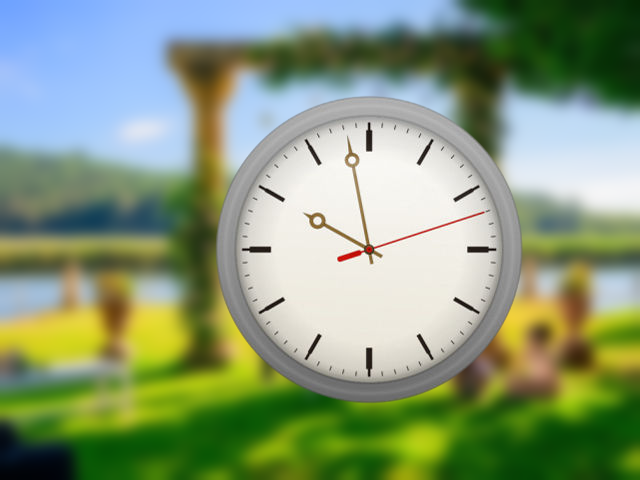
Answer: h=9 m=58 s=12
